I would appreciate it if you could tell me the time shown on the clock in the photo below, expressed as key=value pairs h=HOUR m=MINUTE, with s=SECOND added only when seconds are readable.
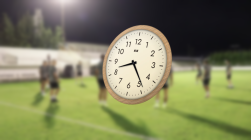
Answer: h=8 m=24
